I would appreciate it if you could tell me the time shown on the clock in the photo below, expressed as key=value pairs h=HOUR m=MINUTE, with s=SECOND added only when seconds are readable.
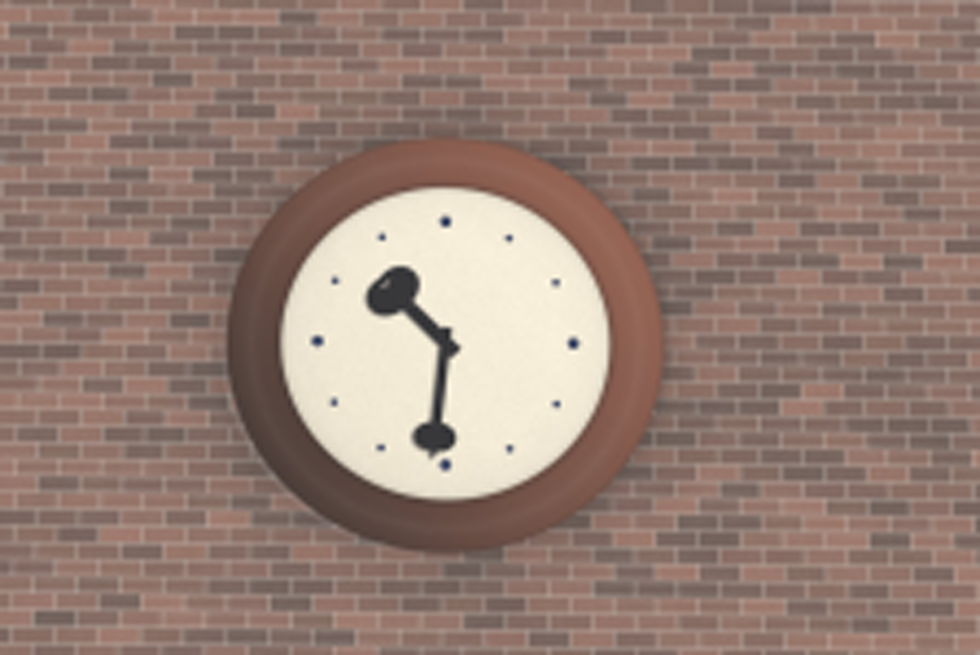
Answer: h=10 m=31
